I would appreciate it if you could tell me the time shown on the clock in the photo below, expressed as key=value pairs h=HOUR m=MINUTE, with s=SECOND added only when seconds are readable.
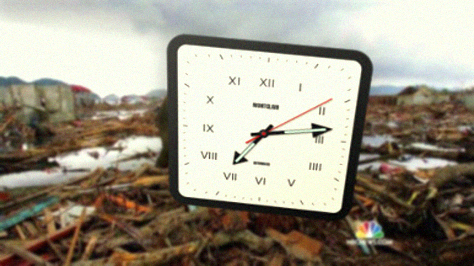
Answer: h=7 m=13 s=9
